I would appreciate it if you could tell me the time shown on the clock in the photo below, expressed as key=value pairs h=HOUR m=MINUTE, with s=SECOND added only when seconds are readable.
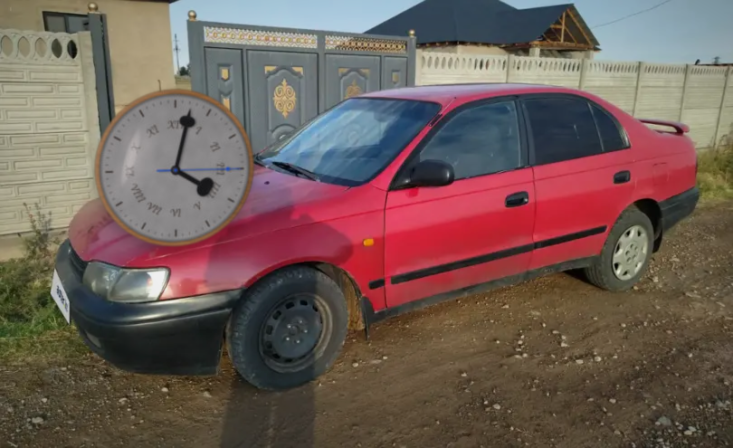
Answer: h=4 m=2 s=15
